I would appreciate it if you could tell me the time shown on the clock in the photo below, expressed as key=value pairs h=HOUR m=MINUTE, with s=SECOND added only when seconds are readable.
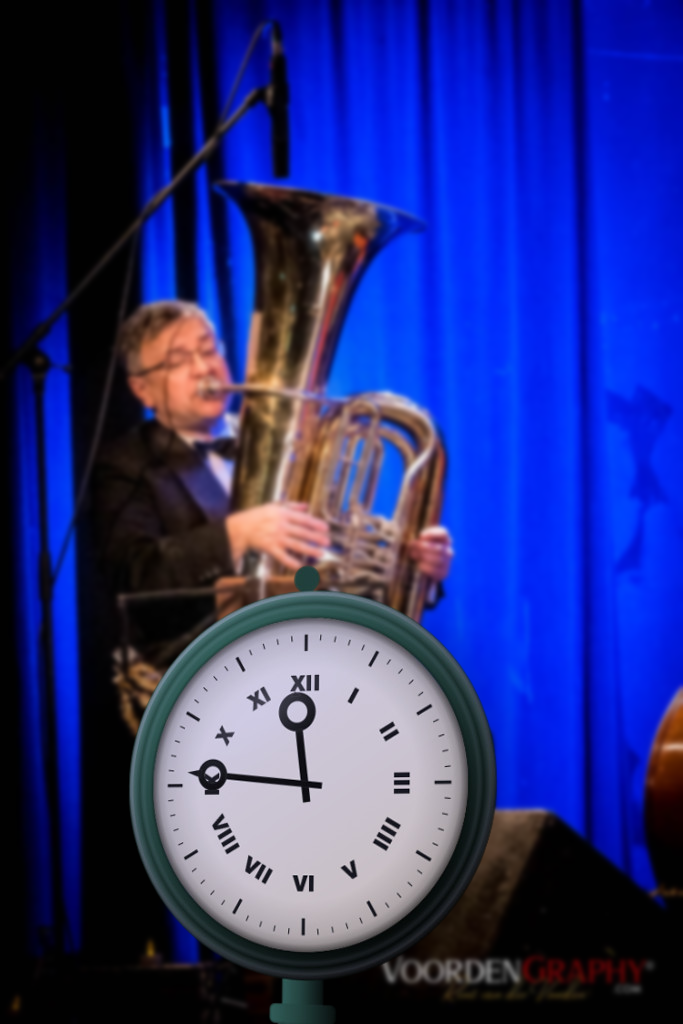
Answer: h=11 m=46
